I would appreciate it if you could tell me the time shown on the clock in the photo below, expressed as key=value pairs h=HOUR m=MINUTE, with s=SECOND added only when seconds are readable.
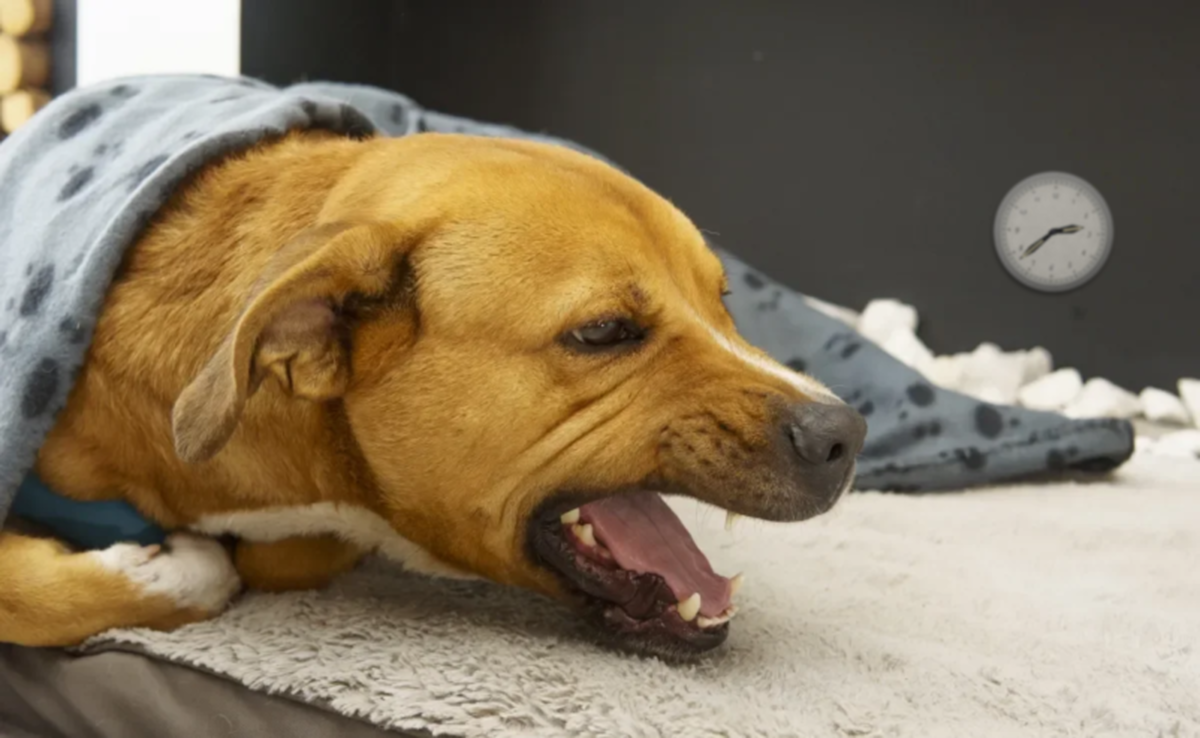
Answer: h=2 m=38
